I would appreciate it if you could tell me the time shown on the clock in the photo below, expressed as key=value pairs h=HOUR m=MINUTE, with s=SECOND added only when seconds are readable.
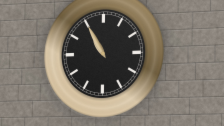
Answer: h=10 m=55
